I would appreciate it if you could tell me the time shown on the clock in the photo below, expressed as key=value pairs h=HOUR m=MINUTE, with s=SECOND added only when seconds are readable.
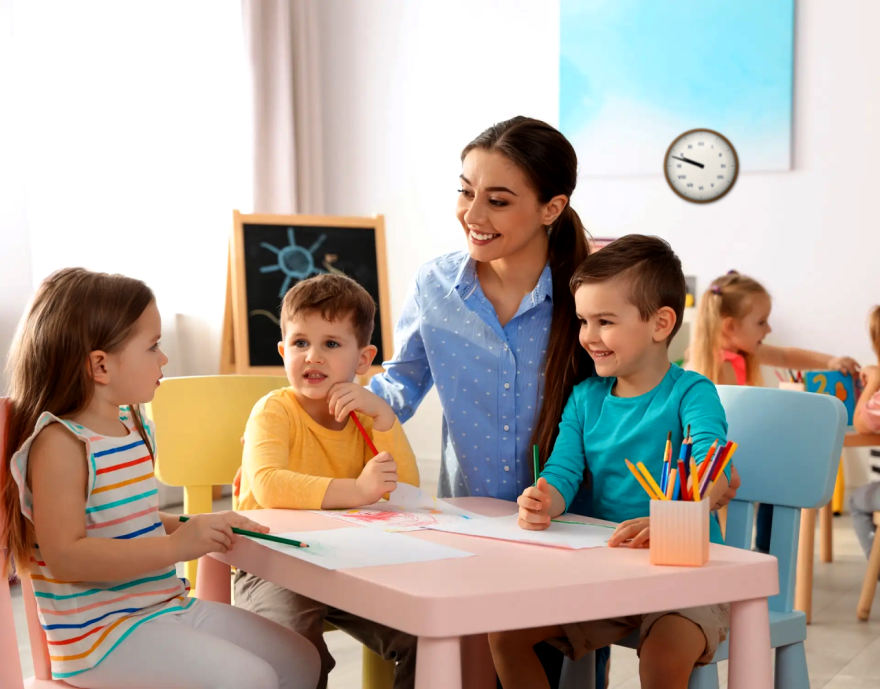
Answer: h=9 m=48
